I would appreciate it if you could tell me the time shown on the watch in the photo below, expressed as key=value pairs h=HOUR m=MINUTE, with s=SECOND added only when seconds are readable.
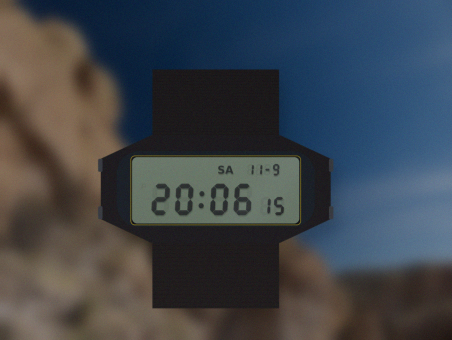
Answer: h=20 m=6 s=15
